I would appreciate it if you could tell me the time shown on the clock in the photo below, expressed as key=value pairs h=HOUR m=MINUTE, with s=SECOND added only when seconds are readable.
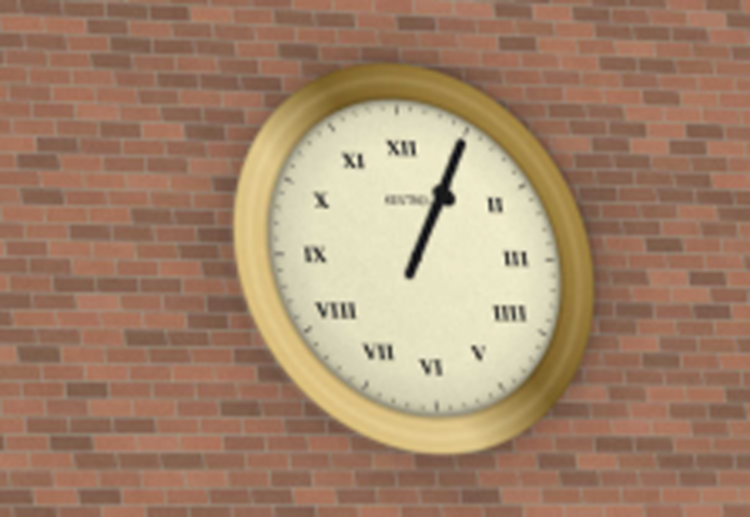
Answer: h=1 m=5
